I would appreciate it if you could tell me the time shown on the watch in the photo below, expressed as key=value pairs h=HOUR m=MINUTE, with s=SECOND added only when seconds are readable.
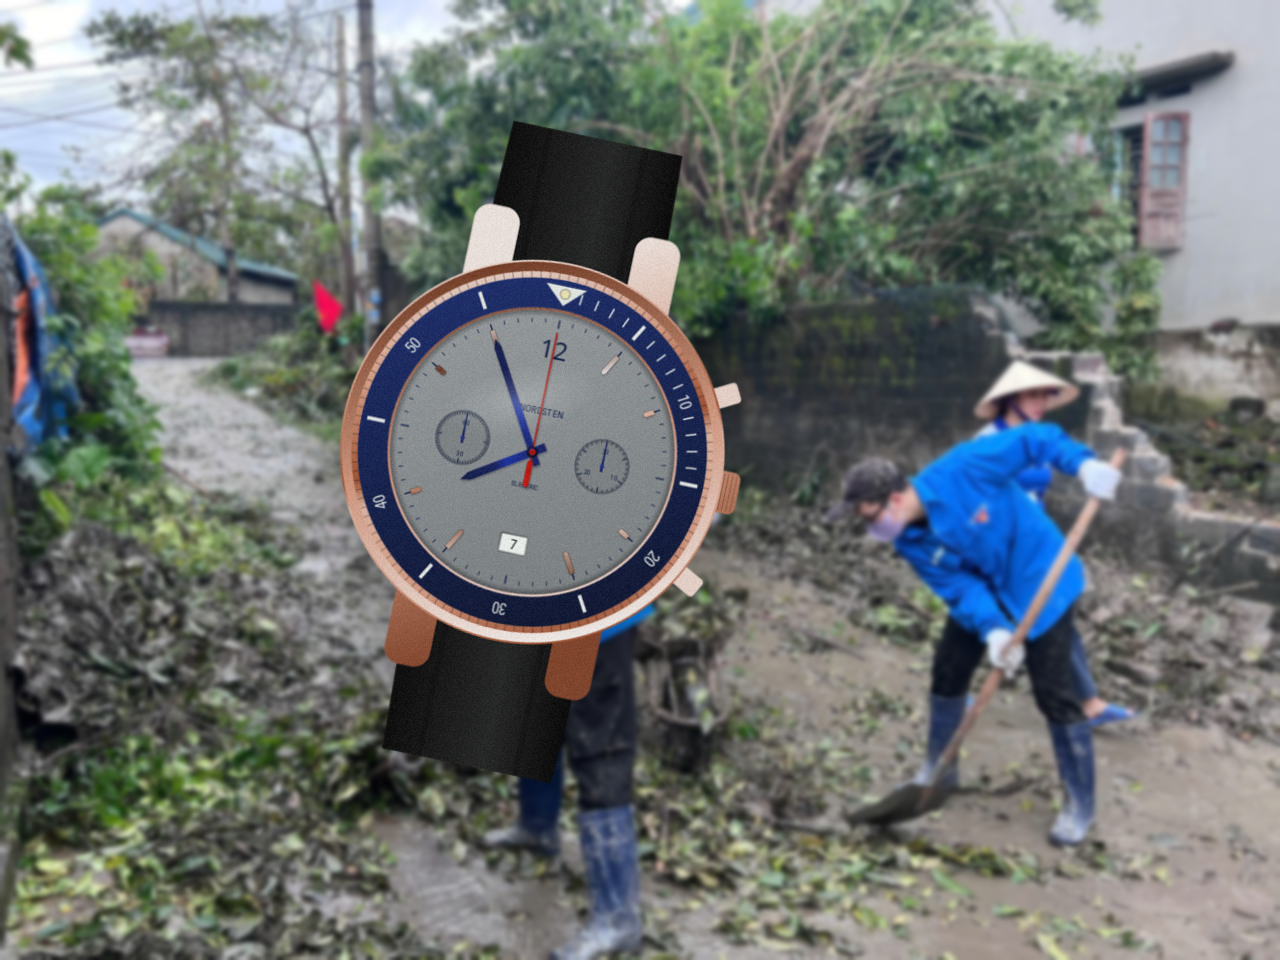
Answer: h=7 m=55
